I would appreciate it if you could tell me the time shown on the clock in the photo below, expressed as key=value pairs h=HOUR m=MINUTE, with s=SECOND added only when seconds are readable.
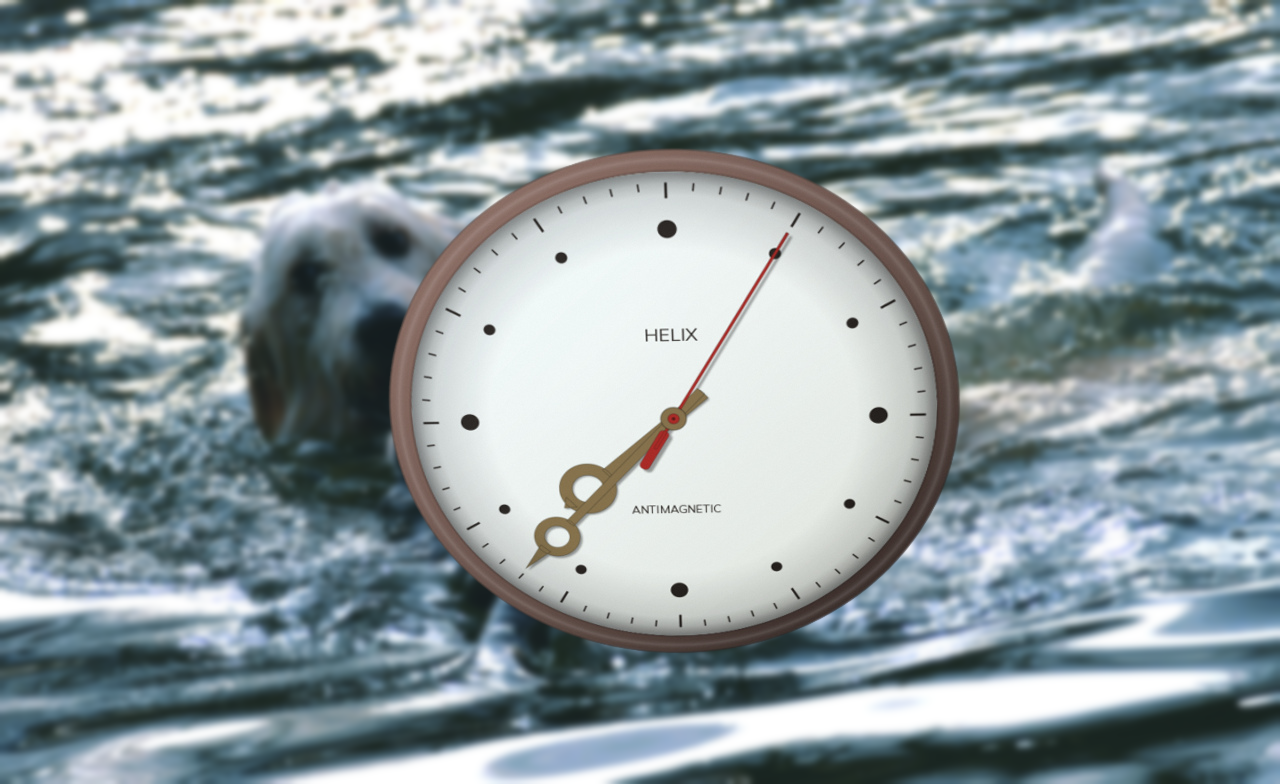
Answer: h=7 m=37 s=5
